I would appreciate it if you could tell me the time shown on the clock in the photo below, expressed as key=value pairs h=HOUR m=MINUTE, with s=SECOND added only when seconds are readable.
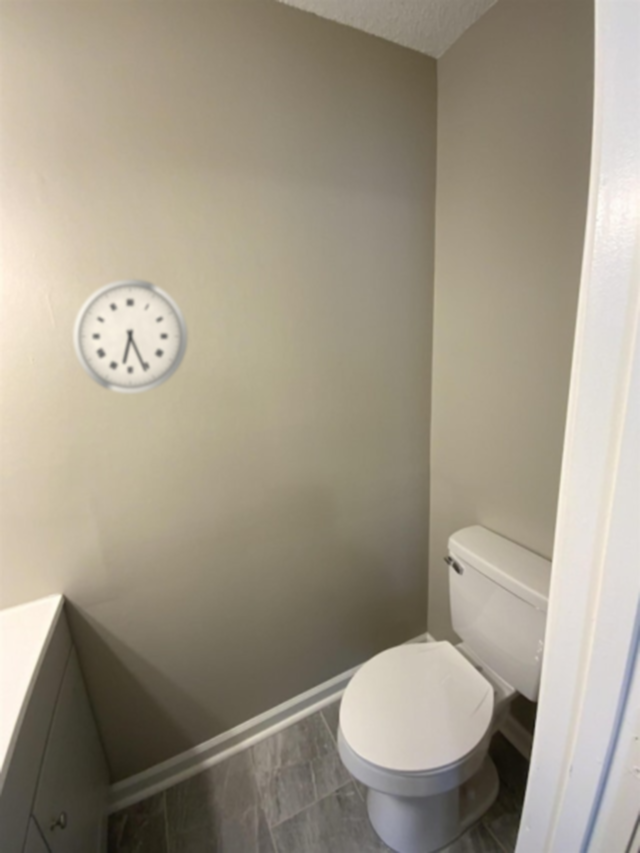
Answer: h=6 m=26
